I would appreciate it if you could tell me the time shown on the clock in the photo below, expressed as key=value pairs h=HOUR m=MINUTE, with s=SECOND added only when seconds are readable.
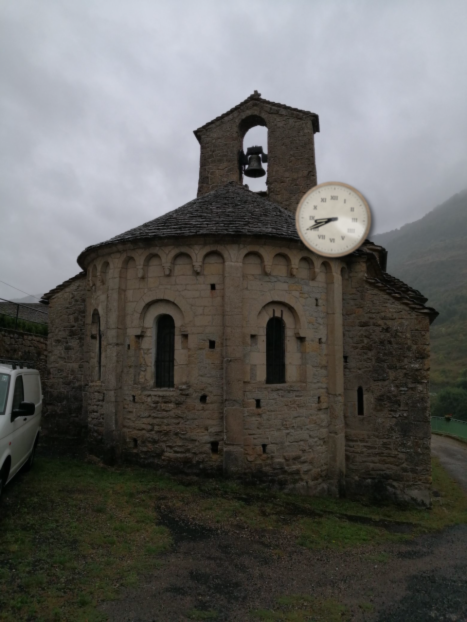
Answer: h=8 m=41
